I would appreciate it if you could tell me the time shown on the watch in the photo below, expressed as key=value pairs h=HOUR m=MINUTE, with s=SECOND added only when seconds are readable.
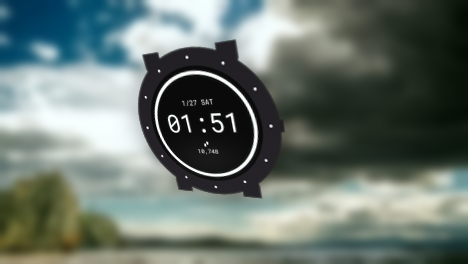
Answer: h=1 m=51
